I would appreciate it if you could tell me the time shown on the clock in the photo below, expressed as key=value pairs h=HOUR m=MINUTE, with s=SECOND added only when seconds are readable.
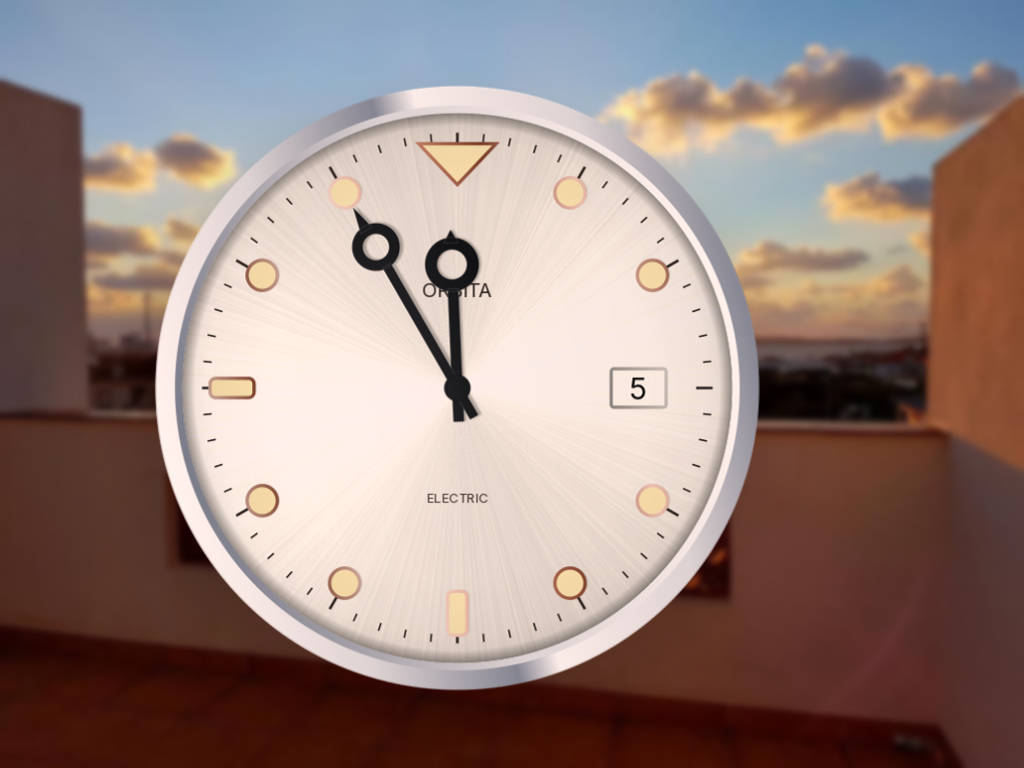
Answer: h=11 m=55
